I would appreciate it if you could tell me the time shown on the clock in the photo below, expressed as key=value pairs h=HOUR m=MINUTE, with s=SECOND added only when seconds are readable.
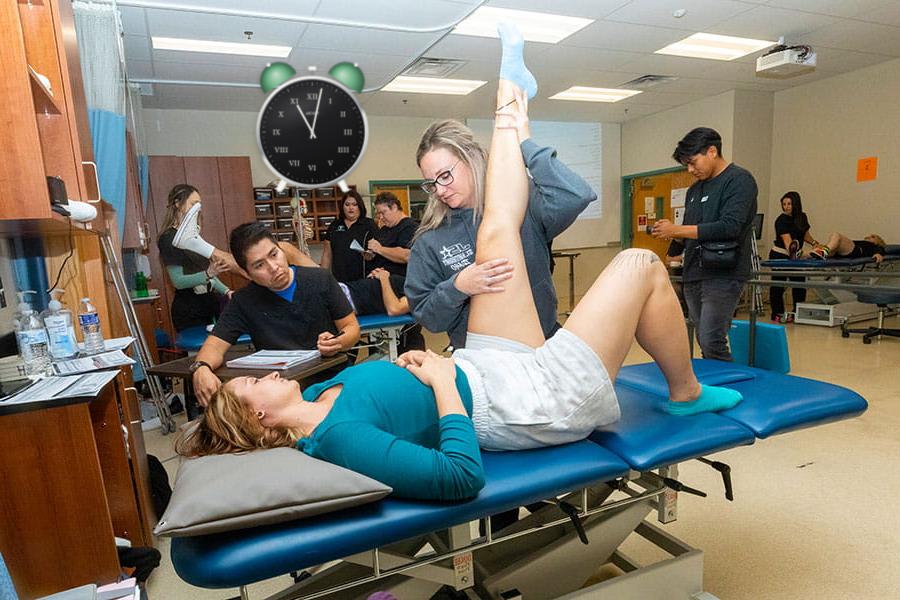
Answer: h=11 m=2
